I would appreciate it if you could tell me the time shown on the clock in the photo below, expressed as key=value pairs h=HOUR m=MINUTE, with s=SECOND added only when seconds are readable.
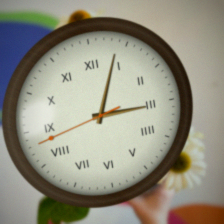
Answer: h=3 m=3 s=43
